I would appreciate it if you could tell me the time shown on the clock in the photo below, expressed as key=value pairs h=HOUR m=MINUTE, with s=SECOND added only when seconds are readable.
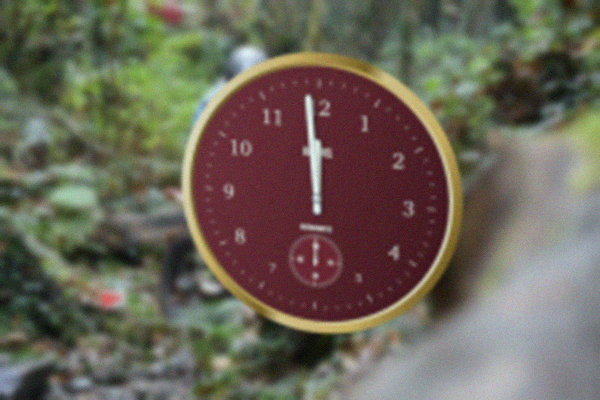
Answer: h=11 m=59
